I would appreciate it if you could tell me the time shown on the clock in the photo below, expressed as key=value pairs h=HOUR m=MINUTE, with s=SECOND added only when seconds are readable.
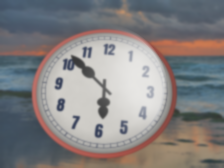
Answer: h=5 m=52
